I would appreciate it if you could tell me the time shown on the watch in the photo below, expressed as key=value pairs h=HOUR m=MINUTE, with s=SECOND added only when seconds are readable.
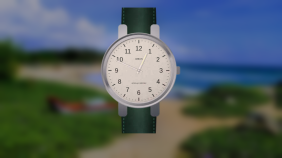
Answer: h=12 m=49
